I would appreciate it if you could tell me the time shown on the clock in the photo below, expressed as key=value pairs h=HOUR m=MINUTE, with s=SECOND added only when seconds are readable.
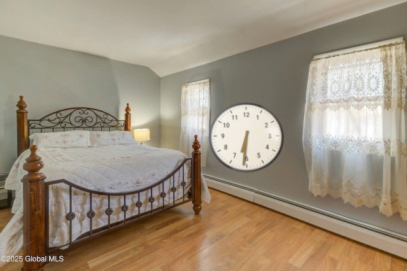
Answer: h=6 m=31
